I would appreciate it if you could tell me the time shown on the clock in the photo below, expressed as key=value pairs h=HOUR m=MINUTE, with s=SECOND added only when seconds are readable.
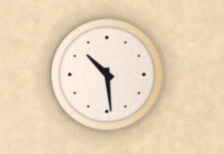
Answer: h=10 m=29
